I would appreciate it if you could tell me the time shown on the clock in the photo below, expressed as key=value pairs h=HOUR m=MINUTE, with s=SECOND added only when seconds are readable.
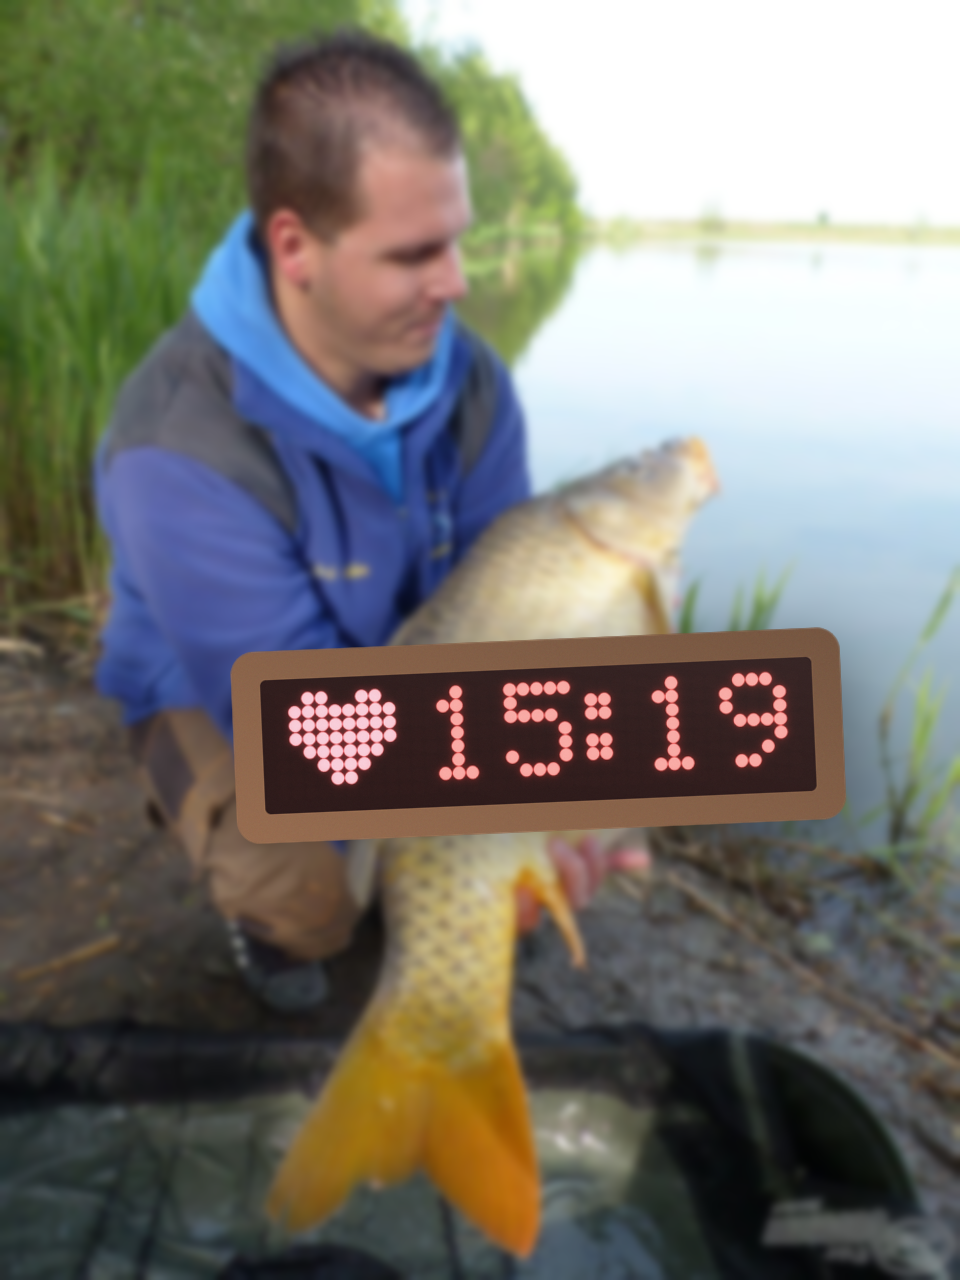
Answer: h=15 m=19
